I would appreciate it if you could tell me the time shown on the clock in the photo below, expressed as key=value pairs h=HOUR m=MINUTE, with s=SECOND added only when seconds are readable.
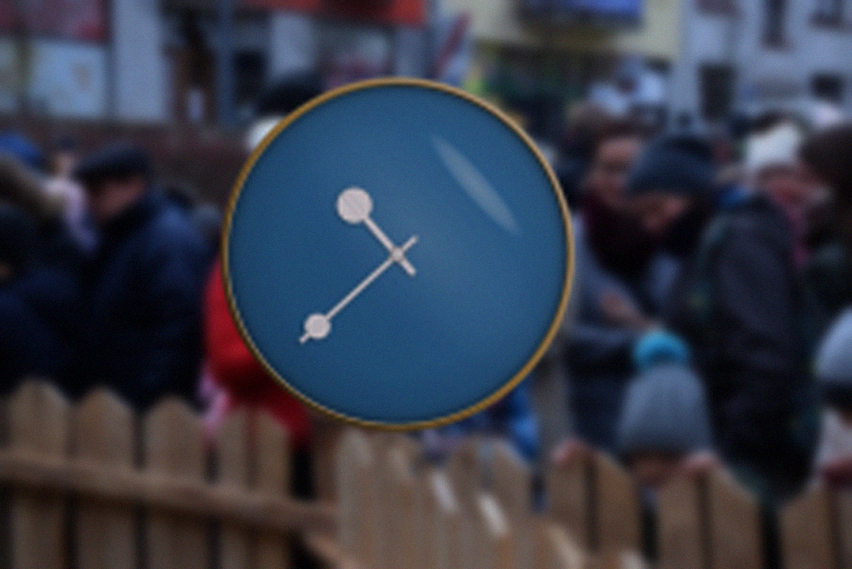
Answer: h=10 m=38
